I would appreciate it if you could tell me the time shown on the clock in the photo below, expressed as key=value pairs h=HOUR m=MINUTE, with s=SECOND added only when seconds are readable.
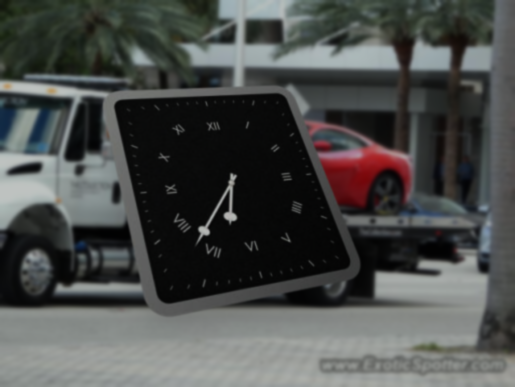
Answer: h=6 m=37
